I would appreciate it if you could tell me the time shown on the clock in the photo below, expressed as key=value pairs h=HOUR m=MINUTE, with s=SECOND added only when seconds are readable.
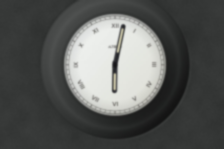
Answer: h=6 m=2
